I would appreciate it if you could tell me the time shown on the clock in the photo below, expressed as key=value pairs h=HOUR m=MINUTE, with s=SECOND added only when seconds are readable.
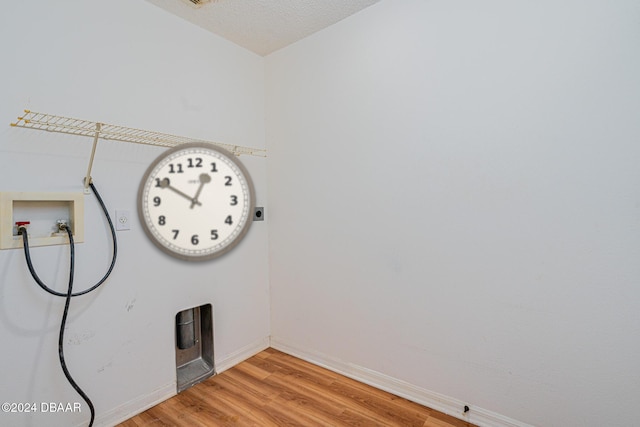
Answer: h=12 m=50
